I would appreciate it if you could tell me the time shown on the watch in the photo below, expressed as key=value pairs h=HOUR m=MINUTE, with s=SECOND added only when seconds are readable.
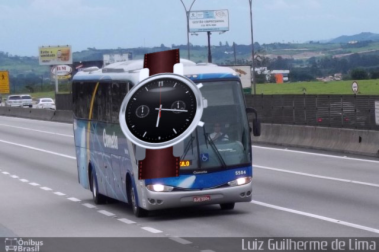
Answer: h=6 m=17
